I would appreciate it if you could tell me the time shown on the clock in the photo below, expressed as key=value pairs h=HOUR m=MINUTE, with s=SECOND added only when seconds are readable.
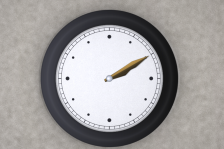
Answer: h=2 m=10
